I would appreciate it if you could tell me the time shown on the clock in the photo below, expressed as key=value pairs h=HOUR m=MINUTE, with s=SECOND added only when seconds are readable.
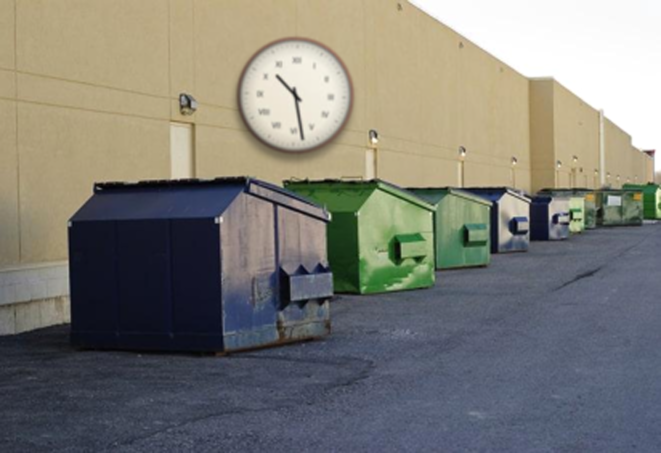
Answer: h=10 m=28
